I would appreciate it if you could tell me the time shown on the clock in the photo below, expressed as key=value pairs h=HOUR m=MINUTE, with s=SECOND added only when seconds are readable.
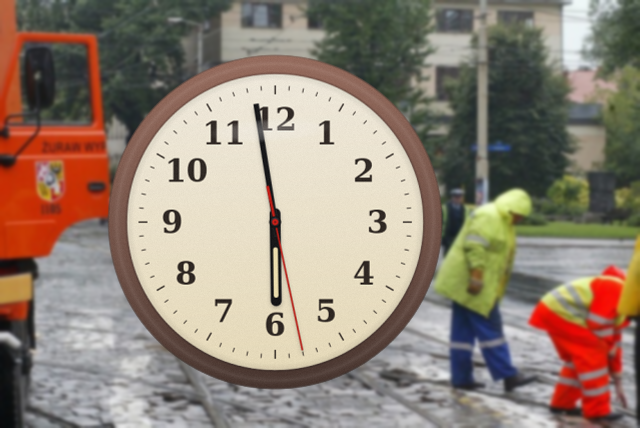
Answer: h=5 m=58 s=28
